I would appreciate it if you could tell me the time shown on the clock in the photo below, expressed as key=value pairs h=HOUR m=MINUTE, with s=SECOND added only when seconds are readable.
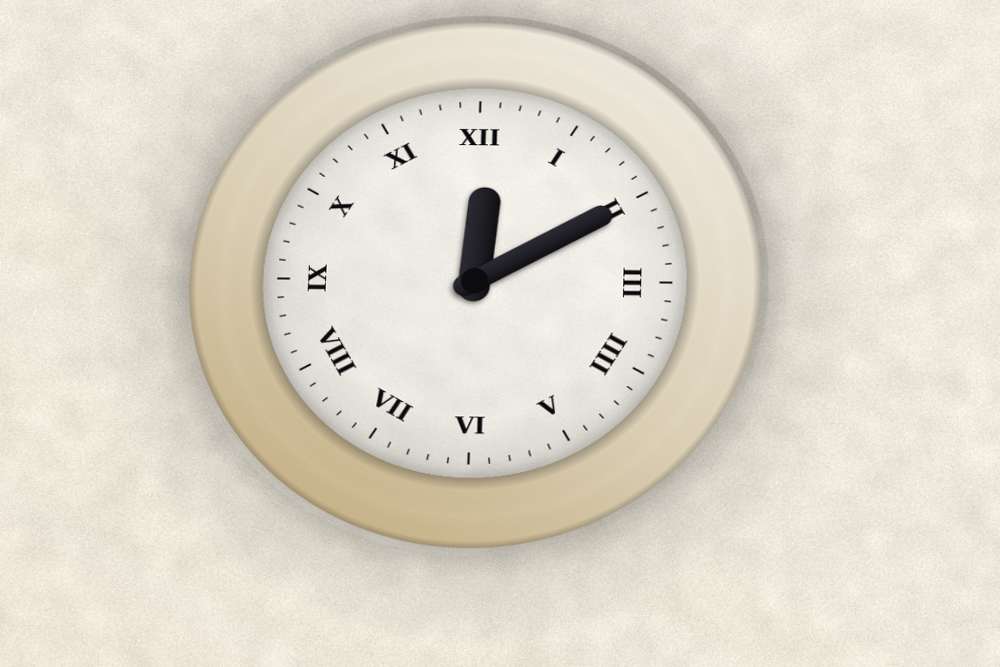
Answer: h=12 m=10
